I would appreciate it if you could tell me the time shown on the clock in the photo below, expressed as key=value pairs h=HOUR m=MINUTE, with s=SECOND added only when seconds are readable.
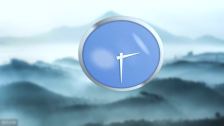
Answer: h=2 m=30
